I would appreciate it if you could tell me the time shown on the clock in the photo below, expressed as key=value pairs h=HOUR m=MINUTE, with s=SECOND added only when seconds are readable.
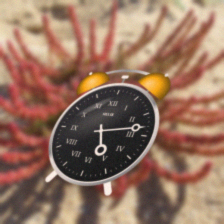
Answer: h=5 m=13
